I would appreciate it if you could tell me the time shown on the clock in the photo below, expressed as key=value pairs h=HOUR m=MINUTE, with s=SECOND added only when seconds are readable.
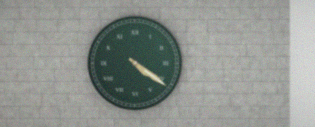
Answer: h=4 m=21
